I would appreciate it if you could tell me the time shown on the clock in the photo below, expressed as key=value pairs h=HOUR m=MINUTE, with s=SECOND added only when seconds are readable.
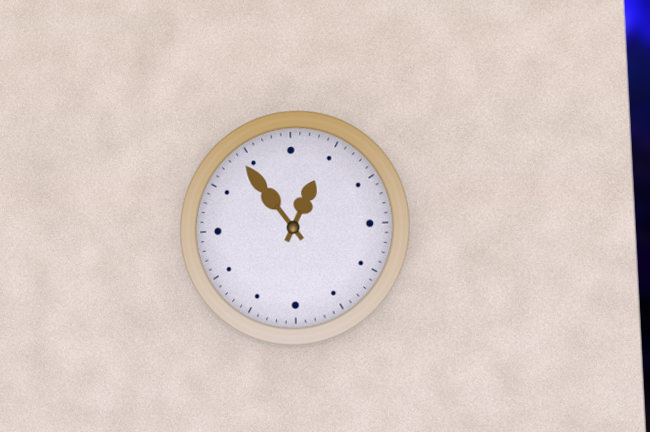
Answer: h=12 m=54
